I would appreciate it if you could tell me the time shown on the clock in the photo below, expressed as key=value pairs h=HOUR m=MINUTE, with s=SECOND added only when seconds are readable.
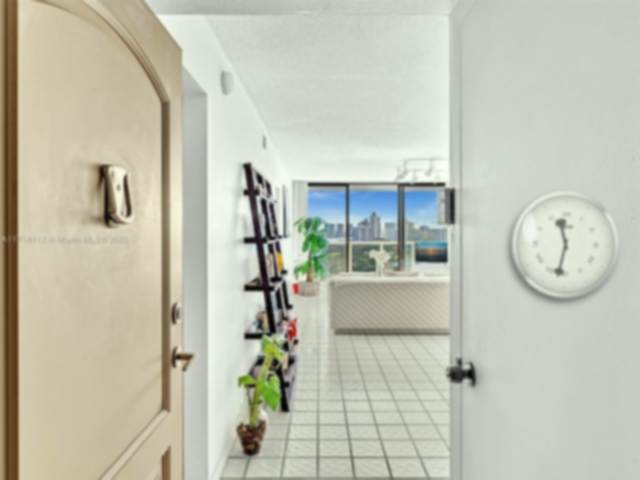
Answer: h=11 m=32
